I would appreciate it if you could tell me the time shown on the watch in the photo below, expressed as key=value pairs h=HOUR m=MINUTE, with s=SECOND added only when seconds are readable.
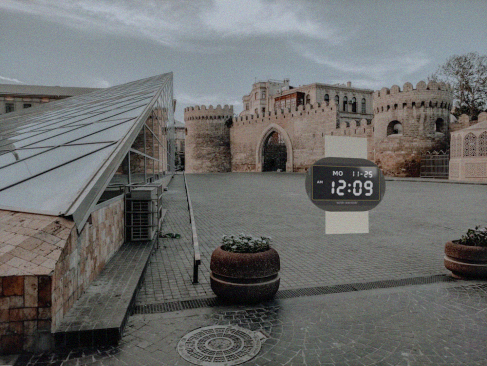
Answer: h=12 m=9
